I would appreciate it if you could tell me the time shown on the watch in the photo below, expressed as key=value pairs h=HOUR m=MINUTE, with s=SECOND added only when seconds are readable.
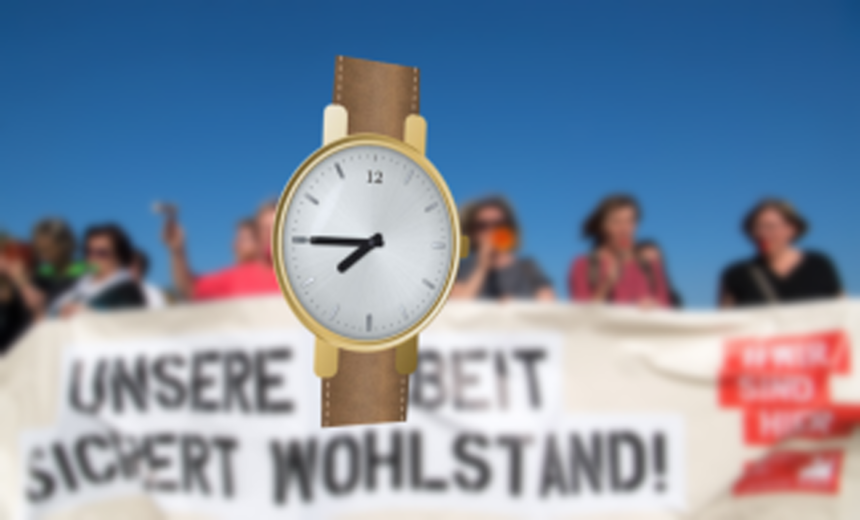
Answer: h=7 m=45
